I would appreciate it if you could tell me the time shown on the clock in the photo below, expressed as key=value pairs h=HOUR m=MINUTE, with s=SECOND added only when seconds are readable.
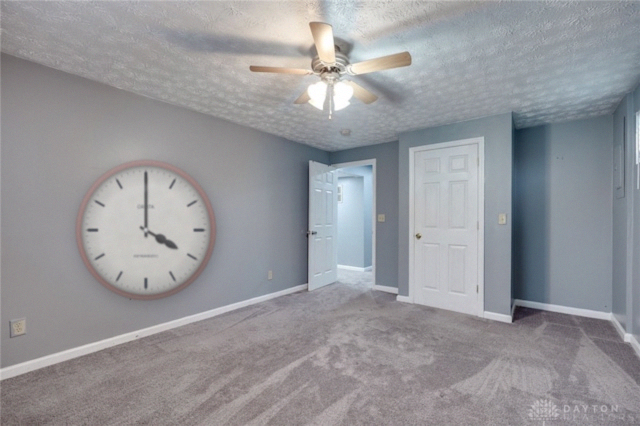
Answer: h=4 m=0
